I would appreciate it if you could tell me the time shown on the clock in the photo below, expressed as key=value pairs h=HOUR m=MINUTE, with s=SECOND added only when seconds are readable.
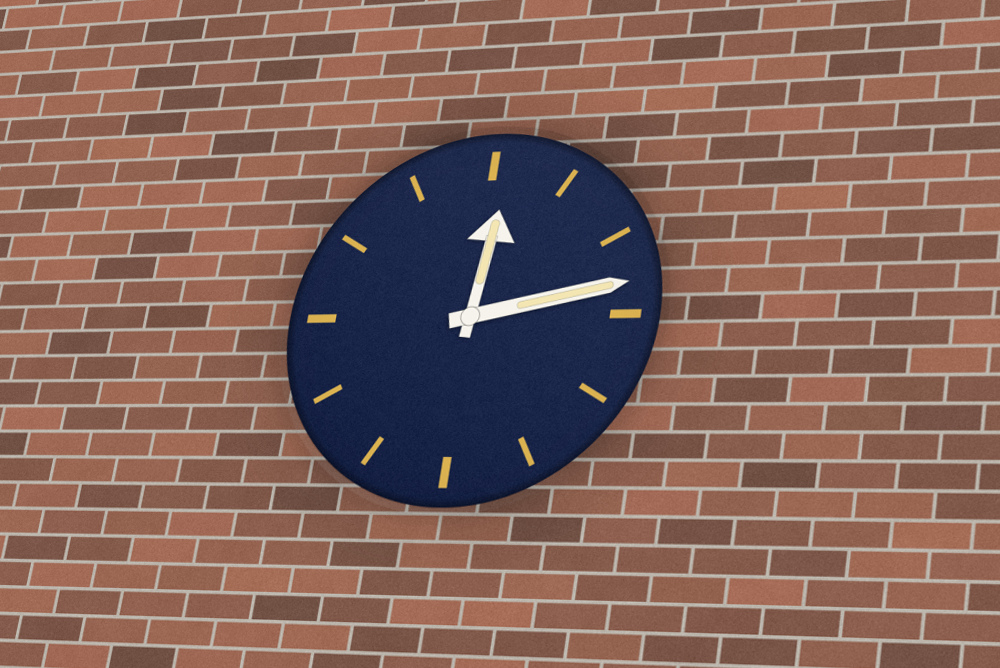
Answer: h=12 m=13
